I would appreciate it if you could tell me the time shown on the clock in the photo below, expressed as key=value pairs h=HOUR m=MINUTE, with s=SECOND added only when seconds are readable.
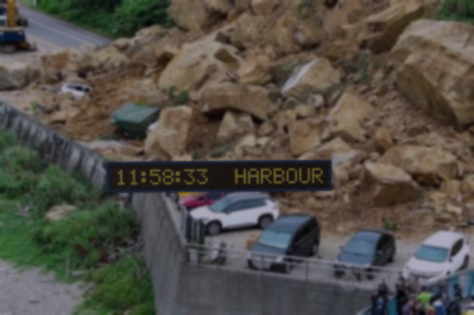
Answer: h=11 m=58 s=33
